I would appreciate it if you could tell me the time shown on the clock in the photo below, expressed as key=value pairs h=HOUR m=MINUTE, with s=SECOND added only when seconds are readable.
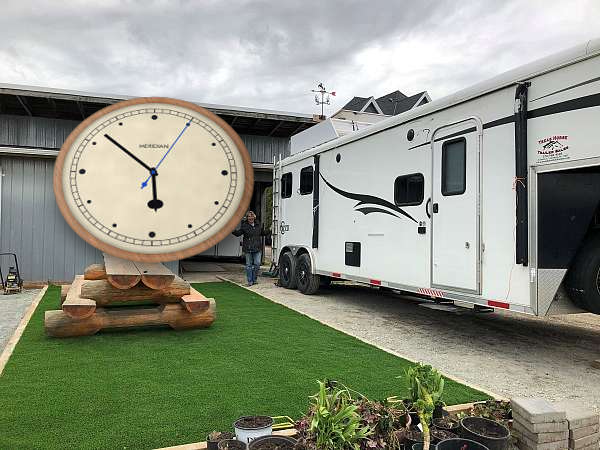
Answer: h=5 m=52 s=5
